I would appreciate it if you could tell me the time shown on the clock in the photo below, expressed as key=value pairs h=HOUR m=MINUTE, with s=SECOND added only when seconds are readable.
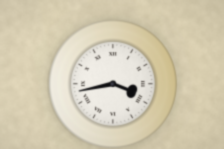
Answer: h=3 m=43
